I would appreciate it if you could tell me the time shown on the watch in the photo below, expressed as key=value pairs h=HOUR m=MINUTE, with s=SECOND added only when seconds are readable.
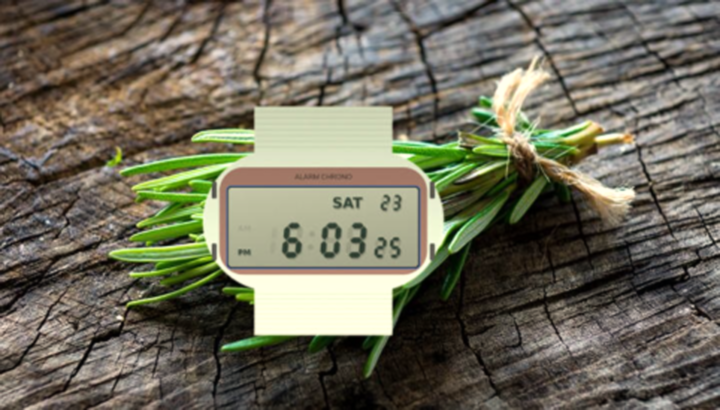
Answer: h=6 m=3 s=25
